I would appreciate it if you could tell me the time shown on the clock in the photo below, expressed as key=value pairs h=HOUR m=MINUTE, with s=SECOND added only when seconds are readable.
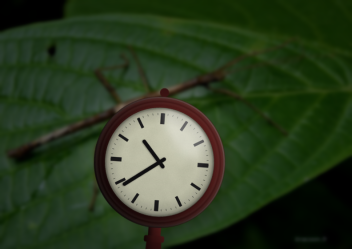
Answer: h=10 m=39
